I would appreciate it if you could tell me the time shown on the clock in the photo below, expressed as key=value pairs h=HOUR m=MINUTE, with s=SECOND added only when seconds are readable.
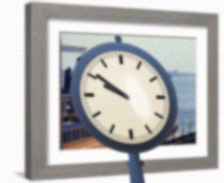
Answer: h=9 m=51
